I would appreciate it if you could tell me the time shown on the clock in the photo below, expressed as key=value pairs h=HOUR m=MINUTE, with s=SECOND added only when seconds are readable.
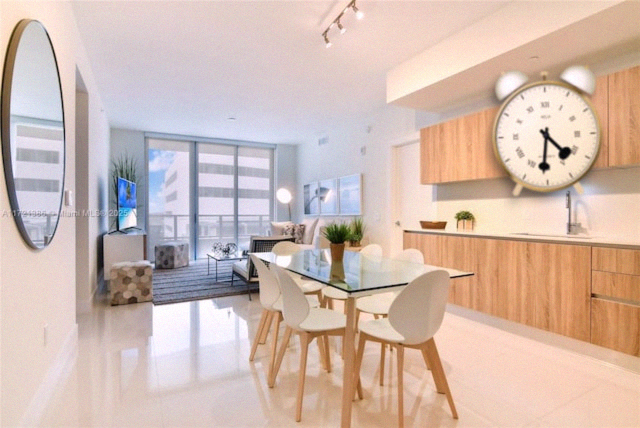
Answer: h=4 m=31
